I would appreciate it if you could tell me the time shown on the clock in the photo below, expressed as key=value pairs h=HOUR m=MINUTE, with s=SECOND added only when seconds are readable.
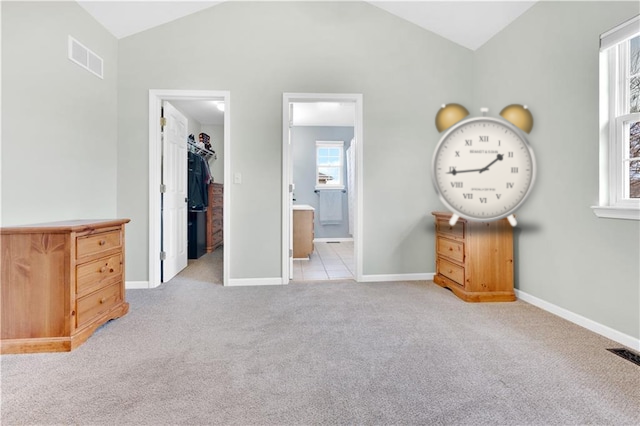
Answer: h=1 m=44
